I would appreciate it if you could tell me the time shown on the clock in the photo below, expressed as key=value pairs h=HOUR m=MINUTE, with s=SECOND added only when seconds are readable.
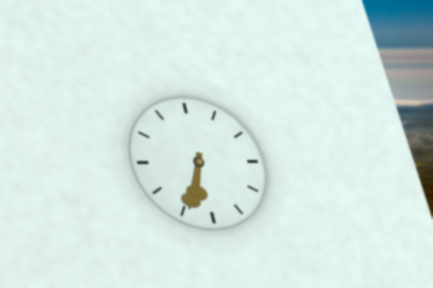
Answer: h=6 m=34
